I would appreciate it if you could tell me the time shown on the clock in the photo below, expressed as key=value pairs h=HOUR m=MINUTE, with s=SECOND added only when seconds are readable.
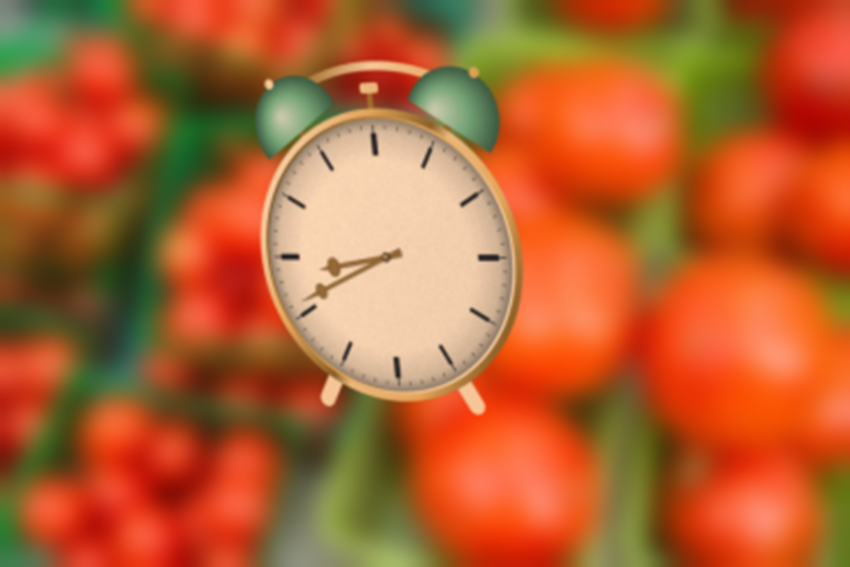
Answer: h=8 m=41
